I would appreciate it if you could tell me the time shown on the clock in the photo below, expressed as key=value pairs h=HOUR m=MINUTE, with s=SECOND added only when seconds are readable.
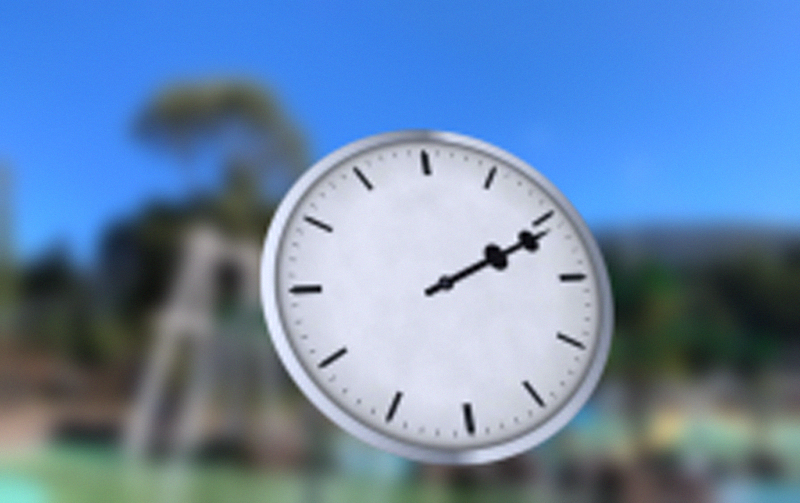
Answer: h=2 m=11
